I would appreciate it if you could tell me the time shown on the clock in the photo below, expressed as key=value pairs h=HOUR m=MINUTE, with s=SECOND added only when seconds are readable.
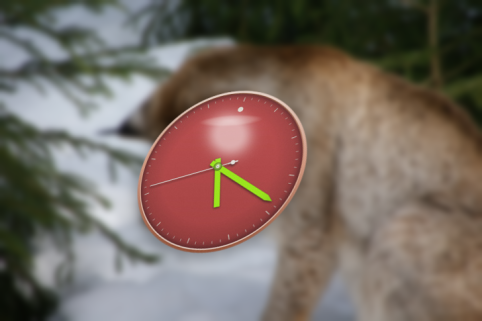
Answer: h=5 m=18 s=41
